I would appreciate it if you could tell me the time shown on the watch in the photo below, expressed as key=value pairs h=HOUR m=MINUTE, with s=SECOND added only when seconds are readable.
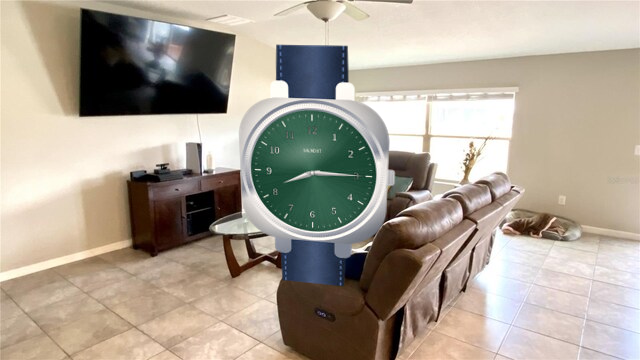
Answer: h=8 m=15
